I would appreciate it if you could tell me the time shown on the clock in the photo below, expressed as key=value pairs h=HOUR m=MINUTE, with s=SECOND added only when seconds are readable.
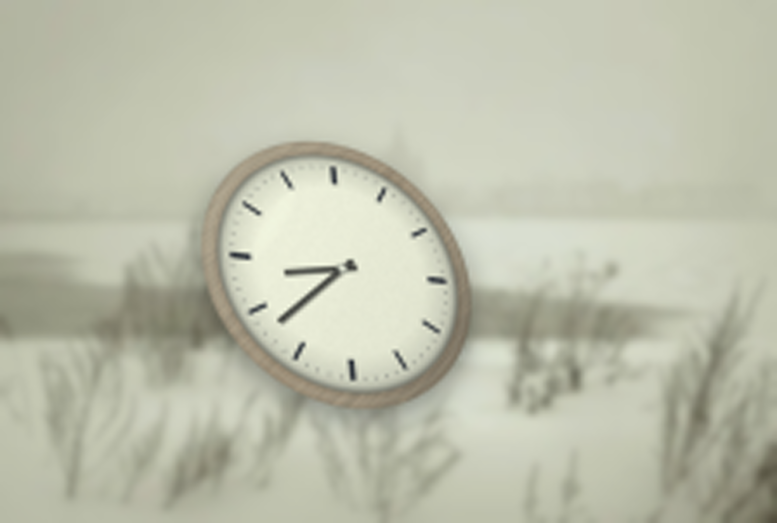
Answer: h=8 m=38
